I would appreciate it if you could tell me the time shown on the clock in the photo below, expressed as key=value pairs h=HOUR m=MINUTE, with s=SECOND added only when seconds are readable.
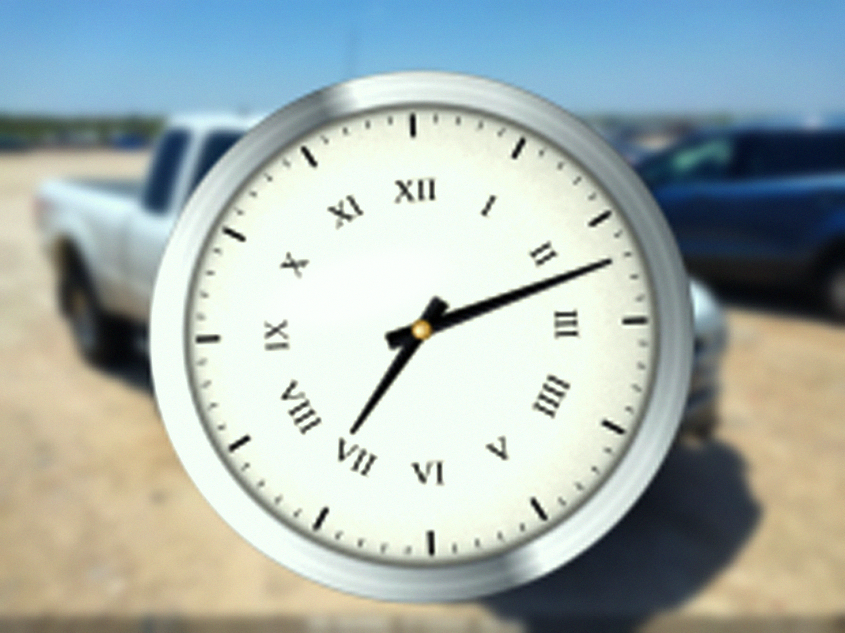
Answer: h=7 m=12
